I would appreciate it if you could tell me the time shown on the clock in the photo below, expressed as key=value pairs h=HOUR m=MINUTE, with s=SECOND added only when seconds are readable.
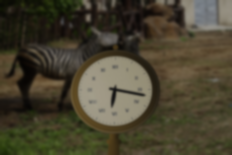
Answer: h=6 m=17
